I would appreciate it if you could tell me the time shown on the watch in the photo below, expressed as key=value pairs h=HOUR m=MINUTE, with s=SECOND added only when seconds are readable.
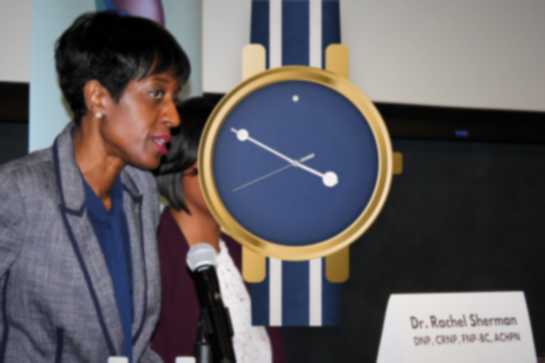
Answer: h=3 m=49 s=41
